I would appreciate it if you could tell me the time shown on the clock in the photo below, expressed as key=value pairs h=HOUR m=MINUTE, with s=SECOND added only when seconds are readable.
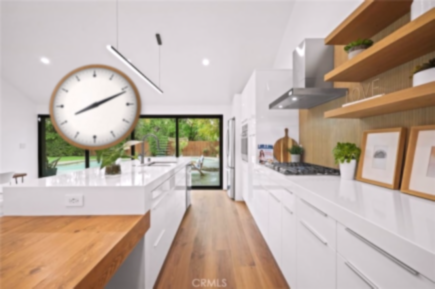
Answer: h=8 m=11
